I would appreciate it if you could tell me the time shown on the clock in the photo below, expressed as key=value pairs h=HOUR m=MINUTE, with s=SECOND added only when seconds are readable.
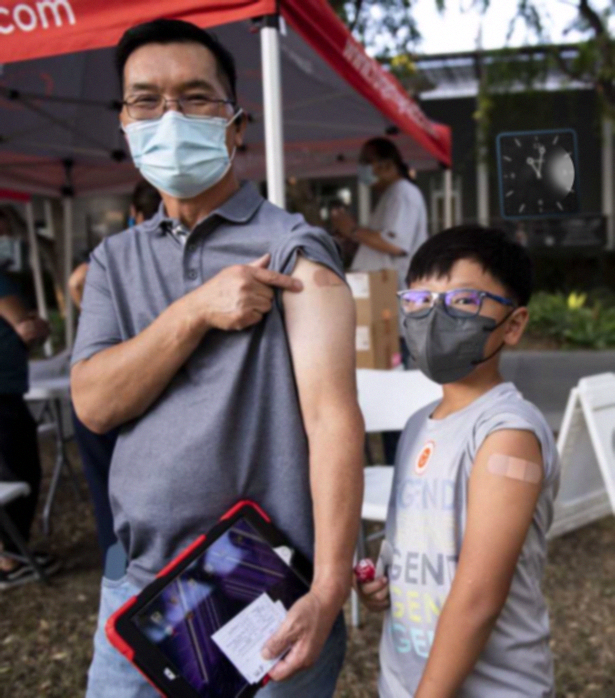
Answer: h=11 m=2
